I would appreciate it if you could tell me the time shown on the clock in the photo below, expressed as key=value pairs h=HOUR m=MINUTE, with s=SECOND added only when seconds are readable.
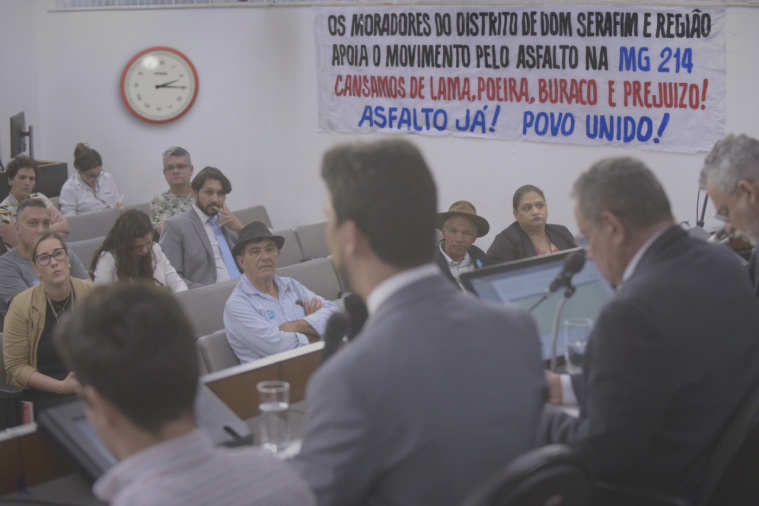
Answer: h=2 m=15
